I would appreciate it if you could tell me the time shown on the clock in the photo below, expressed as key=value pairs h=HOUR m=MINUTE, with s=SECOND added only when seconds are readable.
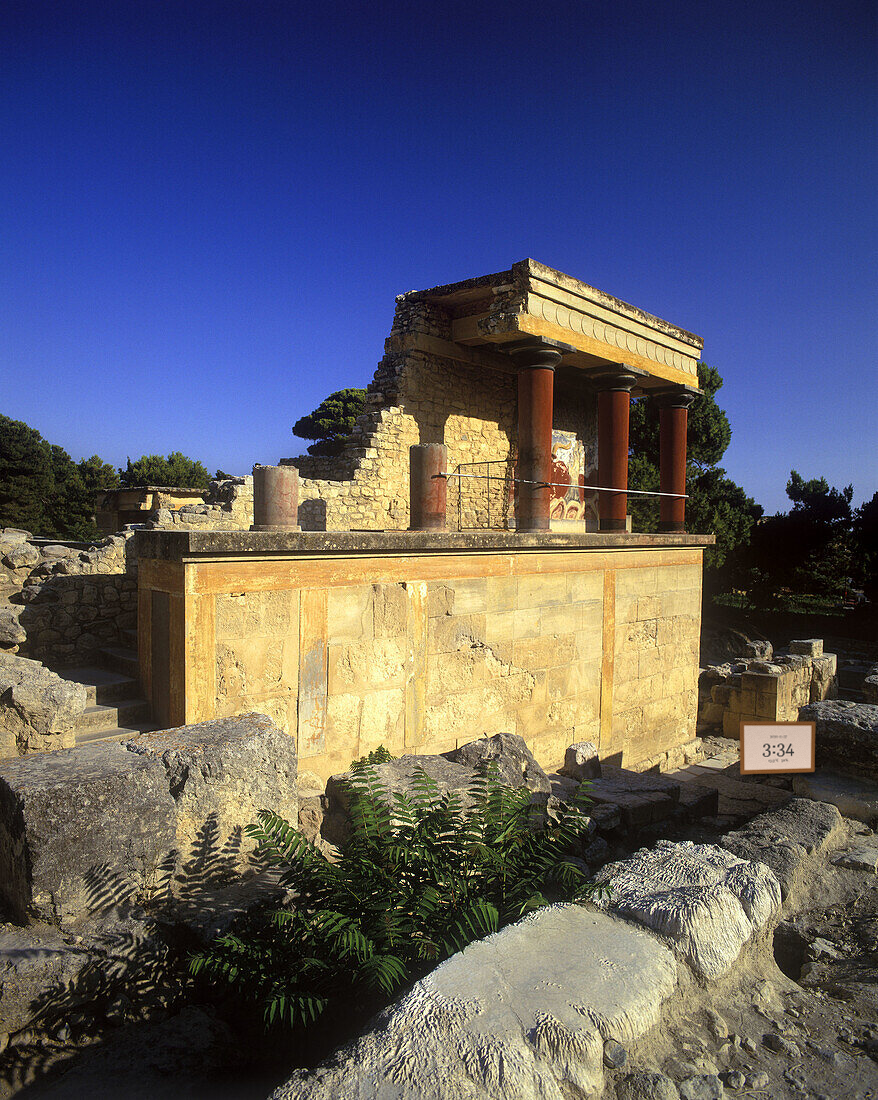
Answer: h=3 m=34
